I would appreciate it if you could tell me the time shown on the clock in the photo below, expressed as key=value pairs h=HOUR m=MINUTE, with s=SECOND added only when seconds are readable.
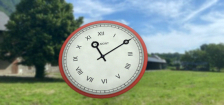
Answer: h=11 m=10
